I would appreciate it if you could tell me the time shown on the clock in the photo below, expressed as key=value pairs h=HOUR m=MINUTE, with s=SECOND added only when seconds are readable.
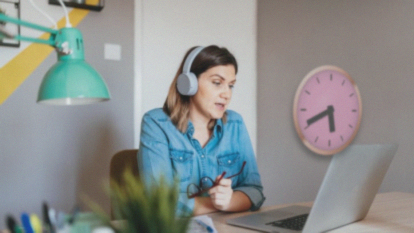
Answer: h=5 m=41
